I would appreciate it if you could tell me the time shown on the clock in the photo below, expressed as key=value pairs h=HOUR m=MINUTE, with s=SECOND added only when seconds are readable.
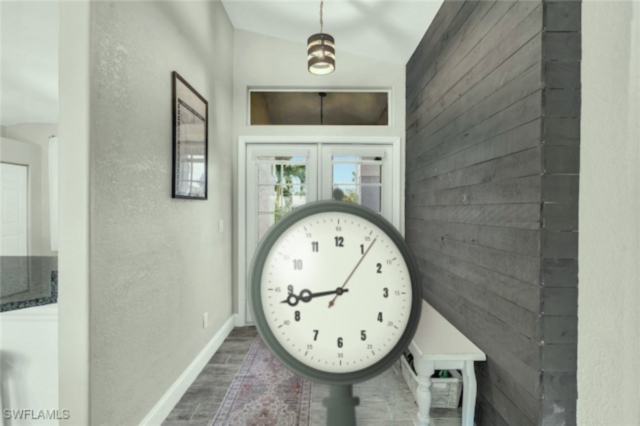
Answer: h=8 m=43 s=6
